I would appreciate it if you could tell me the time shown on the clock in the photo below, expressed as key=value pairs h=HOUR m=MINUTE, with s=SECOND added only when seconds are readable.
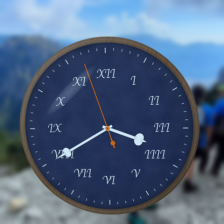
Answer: h=3 m=39 s=57
